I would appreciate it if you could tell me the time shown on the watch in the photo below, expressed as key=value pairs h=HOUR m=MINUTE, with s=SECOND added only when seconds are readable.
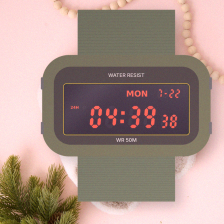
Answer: h=4 m=39 s=38
